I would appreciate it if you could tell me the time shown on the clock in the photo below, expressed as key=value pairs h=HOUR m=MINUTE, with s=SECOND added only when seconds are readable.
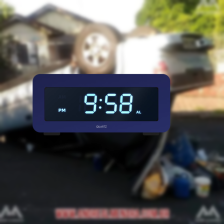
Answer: h=9 m=58
